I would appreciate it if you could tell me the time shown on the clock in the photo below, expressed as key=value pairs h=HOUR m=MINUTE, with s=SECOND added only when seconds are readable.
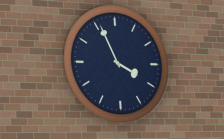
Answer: h=3 m=56
